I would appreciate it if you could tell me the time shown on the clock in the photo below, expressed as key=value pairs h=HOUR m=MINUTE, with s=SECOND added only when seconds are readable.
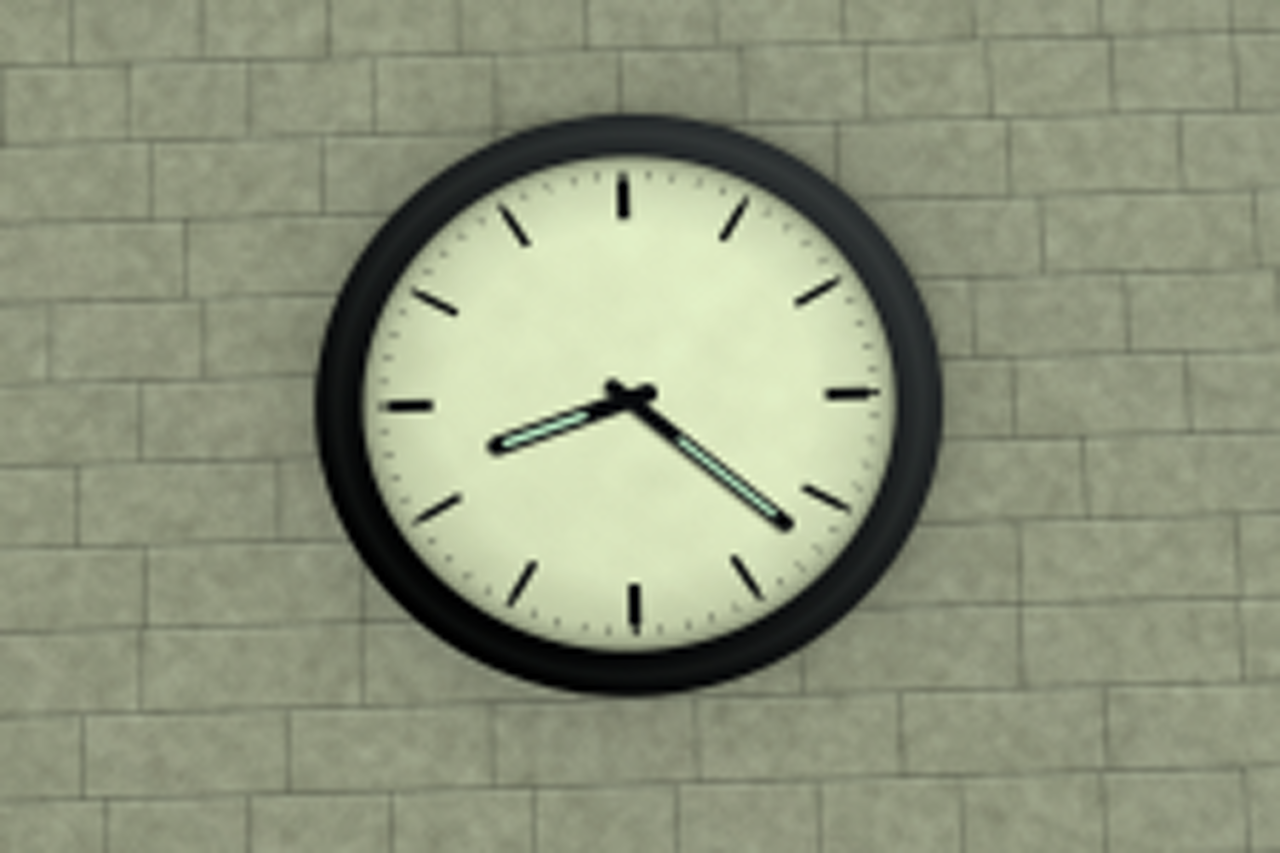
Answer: h=8 m=22
